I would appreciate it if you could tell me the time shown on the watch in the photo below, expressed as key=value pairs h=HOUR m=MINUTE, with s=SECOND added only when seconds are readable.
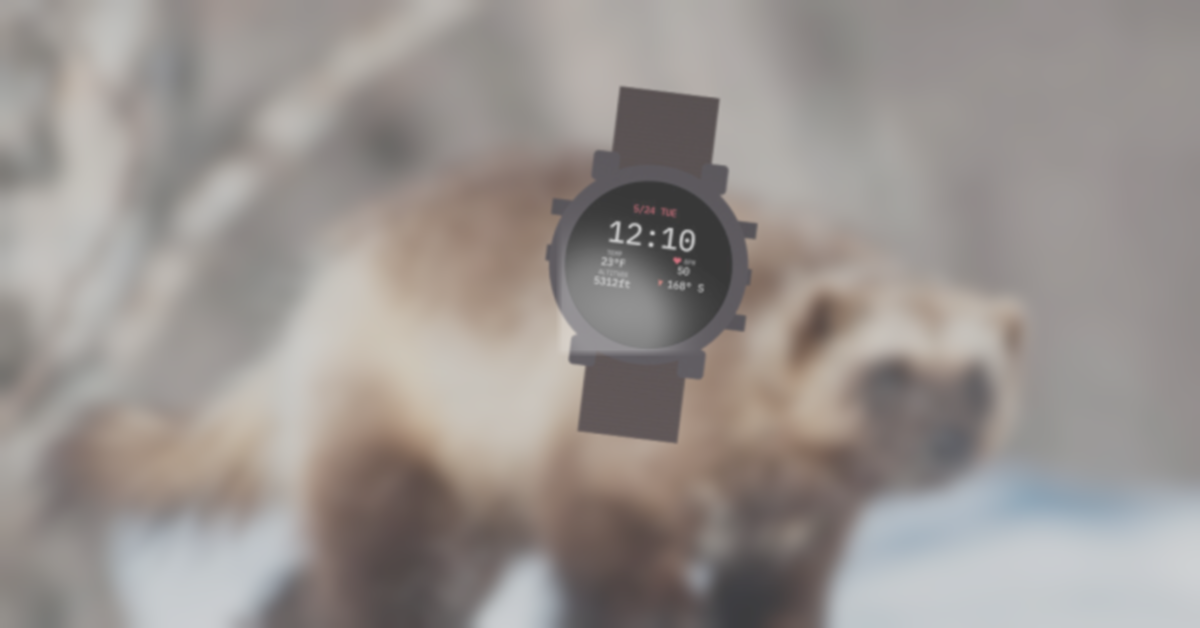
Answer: h=12 m=10
